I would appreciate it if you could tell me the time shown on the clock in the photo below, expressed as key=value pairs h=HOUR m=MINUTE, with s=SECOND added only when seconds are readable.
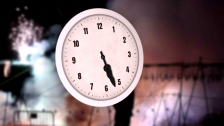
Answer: h=5 m=27
